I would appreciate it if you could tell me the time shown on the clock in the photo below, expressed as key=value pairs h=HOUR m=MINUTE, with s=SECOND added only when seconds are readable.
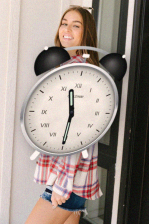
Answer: h=11 m=30
